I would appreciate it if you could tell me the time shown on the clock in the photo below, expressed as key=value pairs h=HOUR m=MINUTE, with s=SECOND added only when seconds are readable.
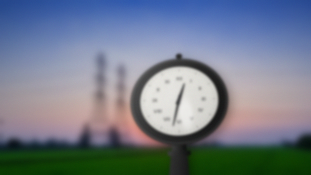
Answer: h=12 m=32
